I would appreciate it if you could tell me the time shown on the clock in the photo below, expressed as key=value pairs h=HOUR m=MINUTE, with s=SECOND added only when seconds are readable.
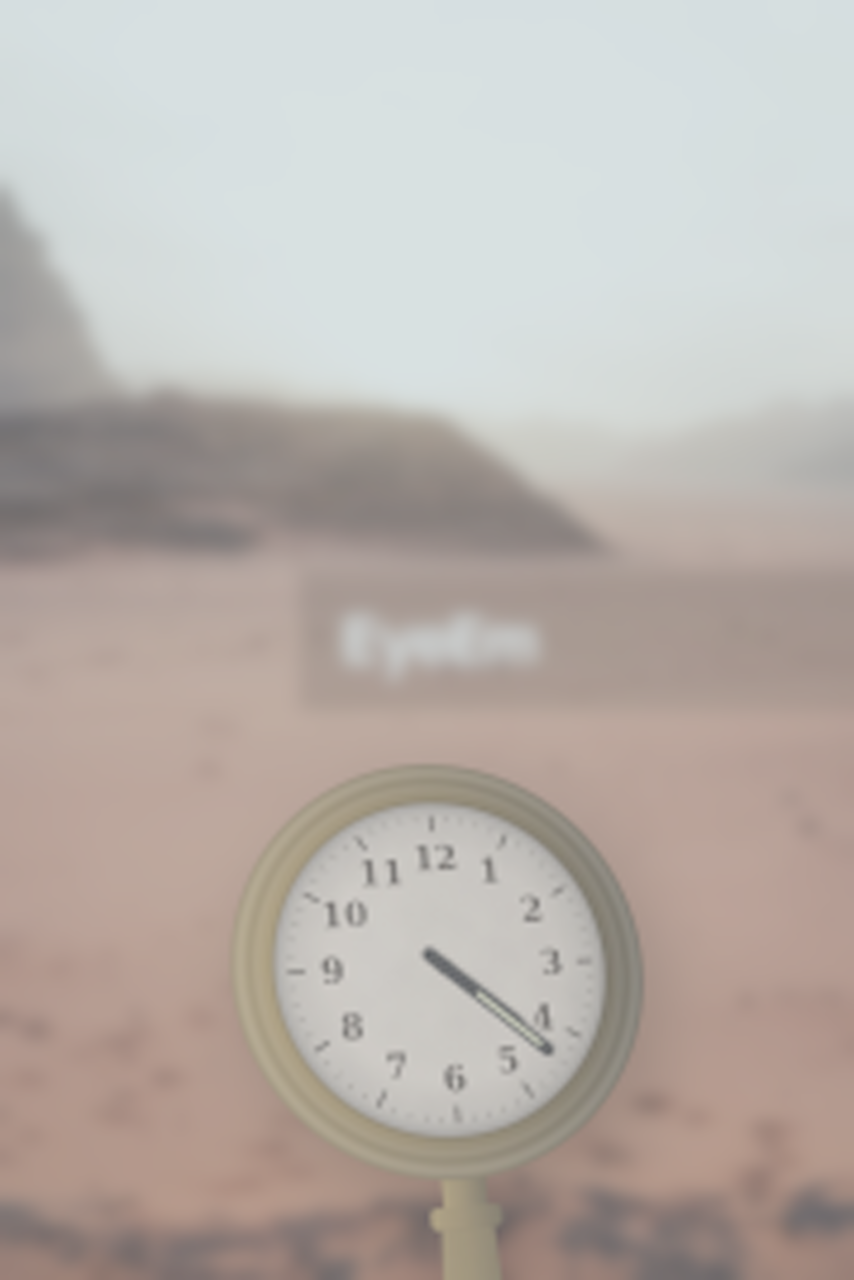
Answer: h=4 m=22
